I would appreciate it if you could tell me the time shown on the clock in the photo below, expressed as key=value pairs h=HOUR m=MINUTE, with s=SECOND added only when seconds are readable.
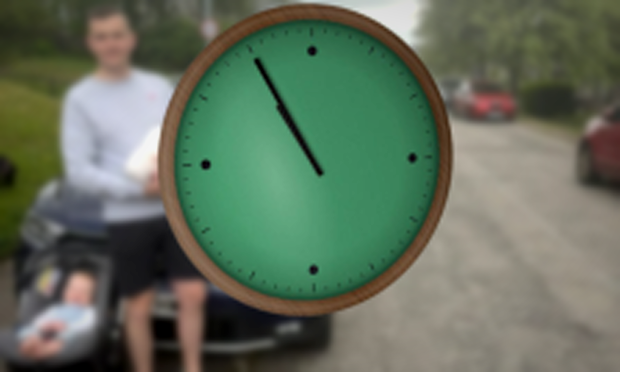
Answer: h=10 m=55
